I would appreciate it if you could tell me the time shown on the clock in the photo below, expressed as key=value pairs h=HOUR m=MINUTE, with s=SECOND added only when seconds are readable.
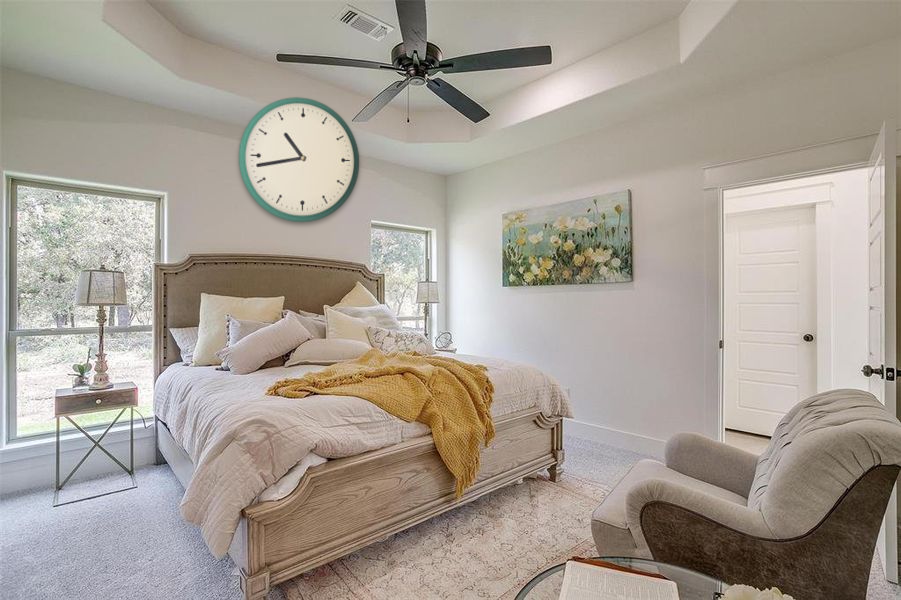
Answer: h=10 m=43
